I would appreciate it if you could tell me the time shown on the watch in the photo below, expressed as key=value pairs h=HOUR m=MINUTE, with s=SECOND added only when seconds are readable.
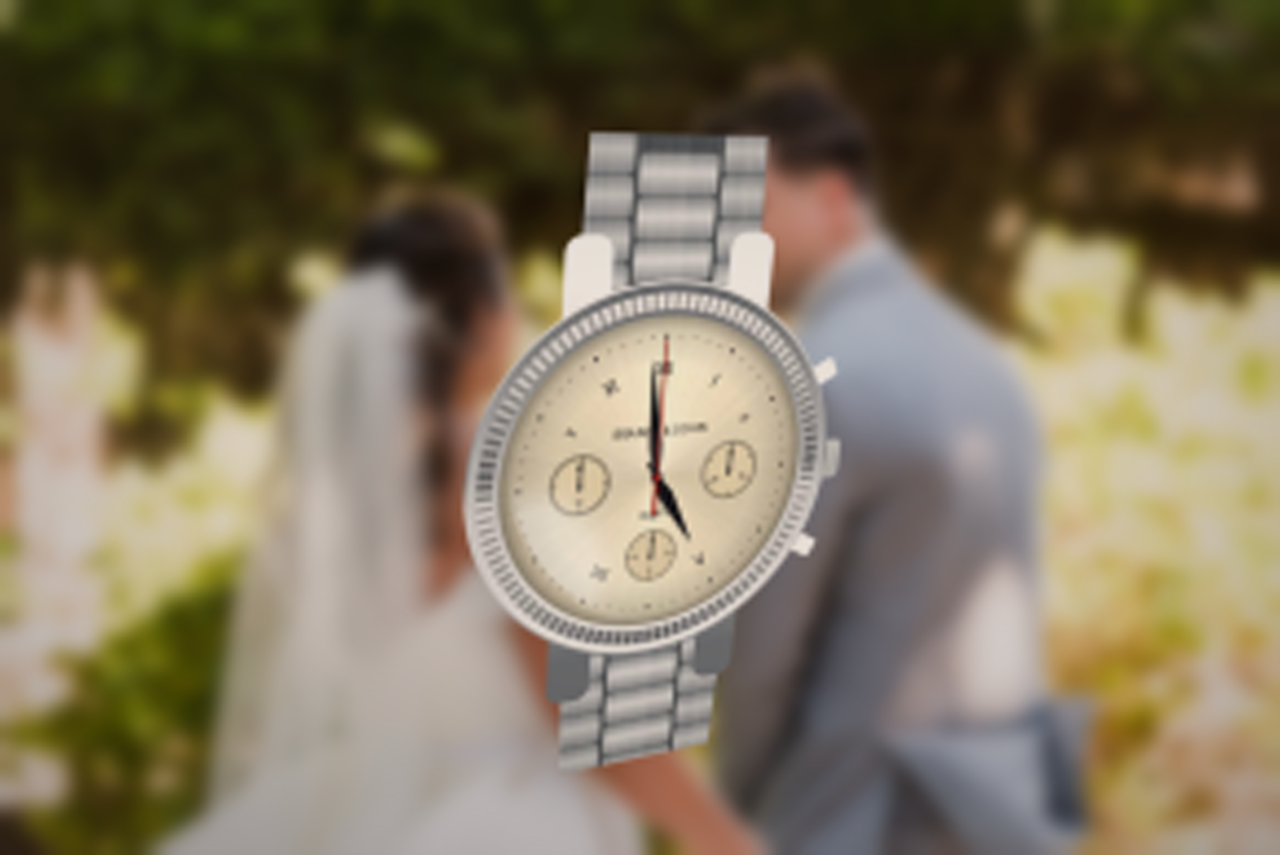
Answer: h=4 m=59
